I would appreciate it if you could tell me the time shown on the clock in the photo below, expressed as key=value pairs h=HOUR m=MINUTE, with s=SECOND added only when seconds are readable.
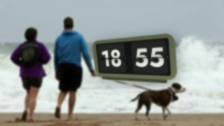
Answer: h=18 m=55
